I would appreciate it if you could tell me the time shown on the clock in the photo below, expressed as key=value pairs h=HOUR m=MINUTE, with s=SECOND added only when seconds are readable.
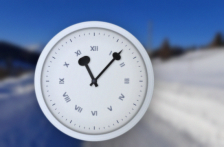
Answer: h=11 m=7
